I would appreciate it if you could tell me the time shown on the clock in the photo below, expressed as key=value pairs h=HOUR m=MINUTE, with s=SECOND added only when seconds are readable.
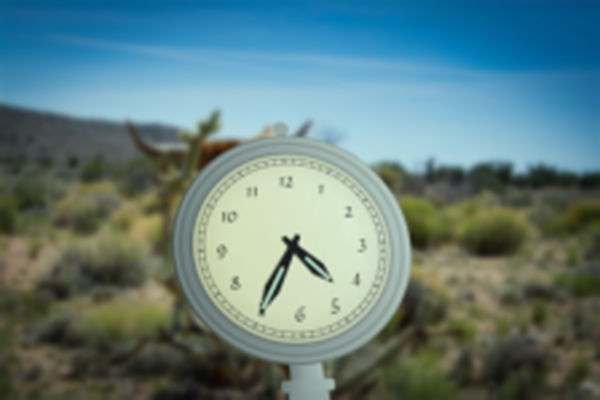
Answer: h=4 m=35
